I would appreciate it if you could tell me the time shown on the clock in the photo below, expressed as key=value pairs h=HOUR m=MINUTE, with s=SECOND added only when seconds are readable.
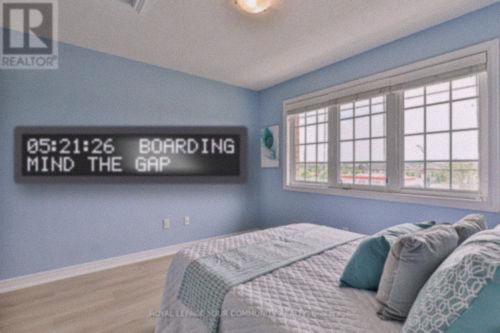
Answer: h=5 m=21 s=26
